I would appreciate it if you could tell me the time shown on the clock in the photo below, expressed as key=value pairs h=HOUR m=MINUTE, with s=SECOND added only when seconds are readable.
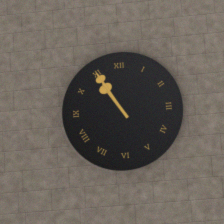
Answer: h=10 m=55
